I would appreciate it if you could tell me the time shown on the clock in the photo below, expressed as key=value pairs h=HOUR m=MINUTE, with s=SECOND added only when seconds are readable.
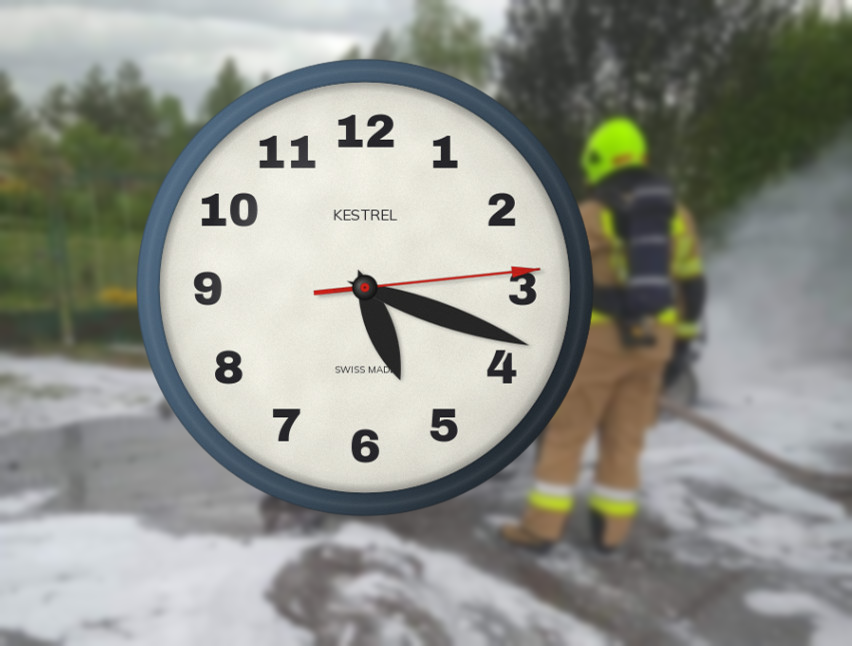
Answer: h=5 m=18 s=14
